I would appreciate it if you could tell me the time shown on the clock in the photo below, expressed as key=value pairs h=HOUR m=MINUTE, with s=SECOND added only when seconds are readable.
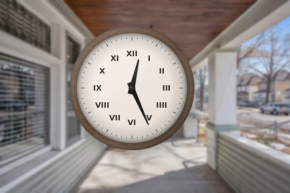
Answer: h=12 m=26
